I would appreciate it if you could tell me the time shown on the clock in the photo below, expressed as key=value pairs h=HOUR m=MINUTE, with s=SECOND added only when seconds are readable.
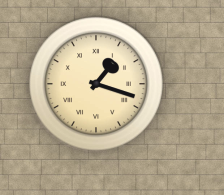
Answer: h=1 m=18
